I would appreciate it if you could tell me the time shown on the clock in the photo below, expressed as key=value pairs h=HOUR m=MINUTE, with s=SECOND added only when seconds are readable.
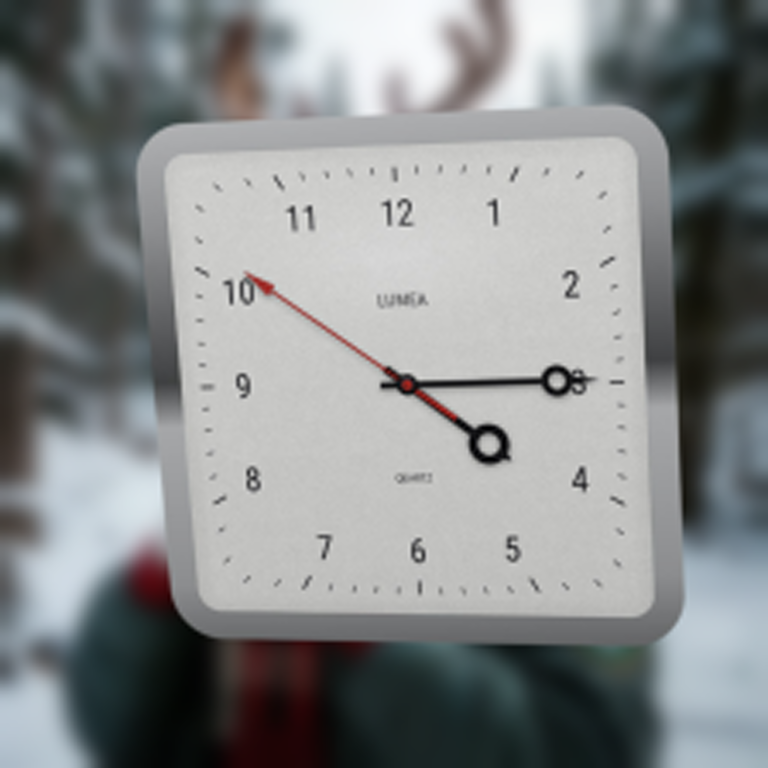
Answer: h=4 m=14 s=51
